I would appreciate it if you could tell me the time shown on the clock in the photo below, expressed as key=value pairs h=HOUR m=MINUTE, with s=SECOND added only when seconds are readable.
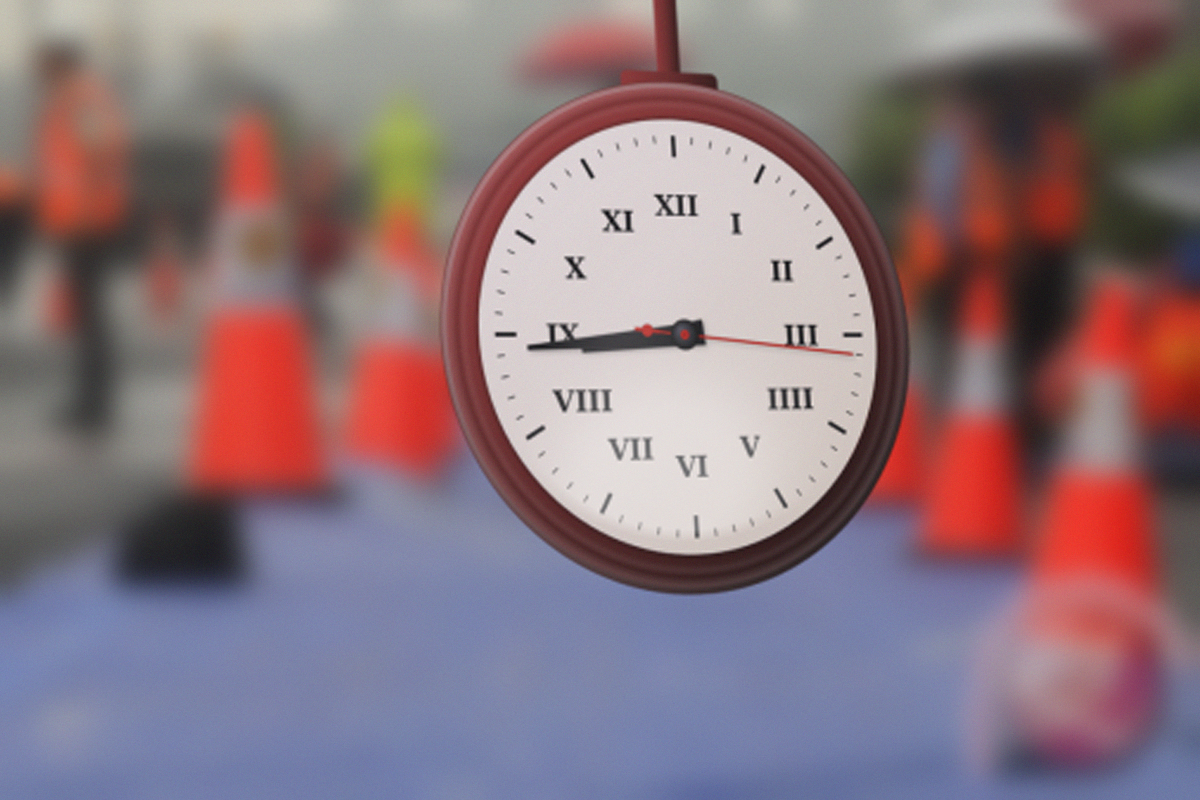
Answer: h=8 m=44 s=16
